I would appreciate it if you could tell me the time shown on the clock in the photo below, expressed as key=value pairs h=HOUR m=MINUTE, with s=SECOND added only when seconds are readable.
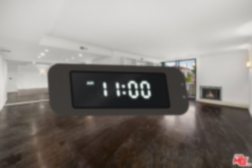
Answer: h=11 m=0
